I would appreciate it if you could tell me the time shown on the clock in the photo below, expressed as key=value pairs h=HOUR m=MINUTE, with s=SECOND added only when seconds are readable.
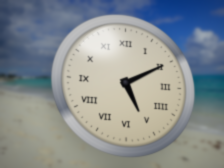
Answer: h=5 m=10
